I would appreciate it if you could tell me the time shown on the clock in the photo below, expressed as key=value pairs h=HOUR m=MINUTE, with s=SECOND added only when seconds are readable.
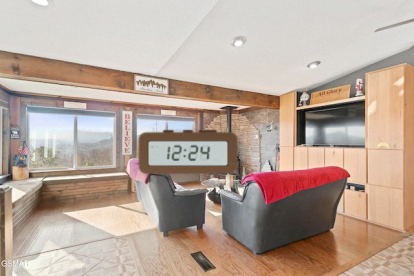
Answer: h=12 m=24
